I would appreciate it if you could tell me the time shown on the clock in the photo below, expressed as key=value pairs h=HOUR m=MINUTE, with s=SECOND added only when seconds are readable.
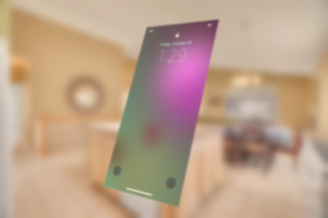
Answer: h=1 m=29
